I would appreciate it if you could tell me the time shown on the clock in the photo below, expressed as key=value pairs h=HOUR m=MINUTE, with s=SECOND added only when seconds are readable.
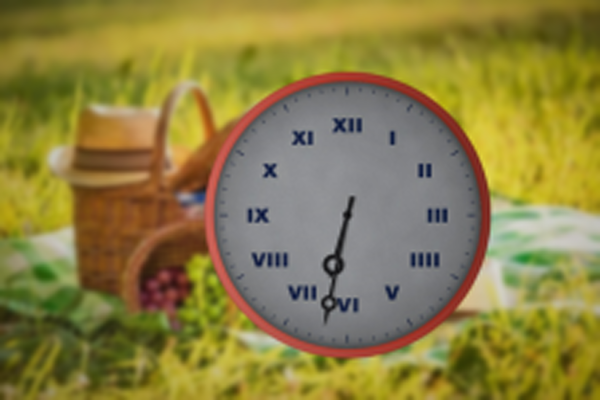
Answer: h=6 m=32
